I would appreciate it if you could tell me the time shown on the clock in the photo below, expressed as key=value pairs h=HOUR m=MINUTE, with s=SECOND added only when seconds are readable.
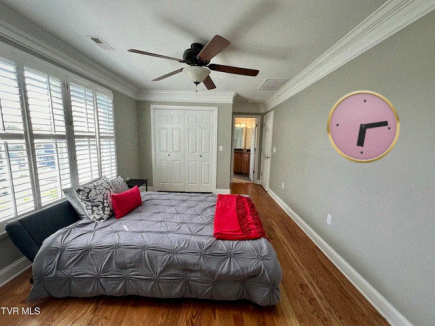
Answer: h=6 m=13
